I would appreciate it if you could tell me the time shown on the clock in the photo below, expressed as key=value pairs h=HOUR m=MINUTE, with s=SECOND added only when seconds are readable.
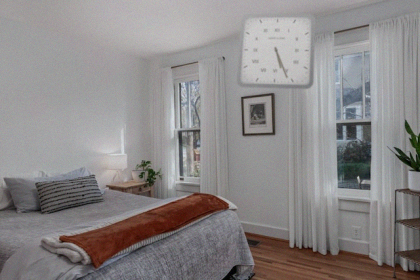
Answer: h=5 m=26
